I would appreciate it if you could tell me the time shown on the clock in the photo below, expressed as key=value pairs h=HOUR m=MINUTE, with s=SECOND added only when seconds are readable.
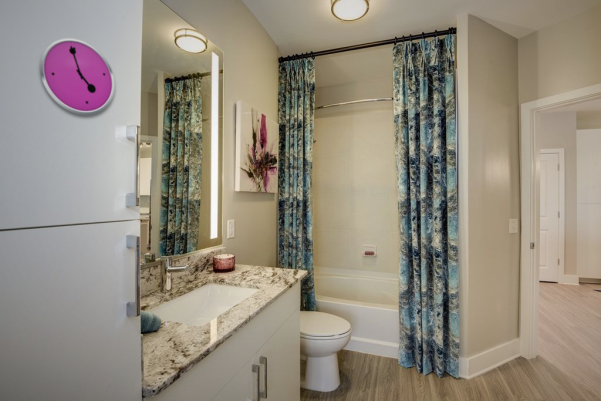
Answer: h=4 m=59
